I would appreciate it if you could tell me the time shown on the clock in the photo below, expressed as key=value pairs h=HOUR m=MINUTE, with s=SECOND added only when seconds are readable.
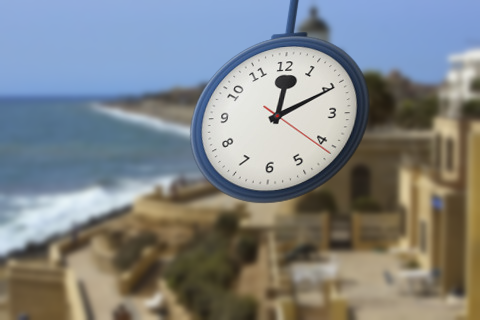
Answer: h=12 m=10 s=21
